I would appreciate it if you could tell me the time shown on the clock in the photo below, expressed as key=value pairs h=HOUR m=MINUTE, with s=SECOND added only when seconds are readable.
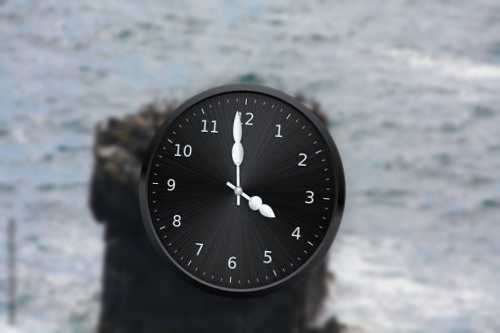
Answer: h=3 m=59
